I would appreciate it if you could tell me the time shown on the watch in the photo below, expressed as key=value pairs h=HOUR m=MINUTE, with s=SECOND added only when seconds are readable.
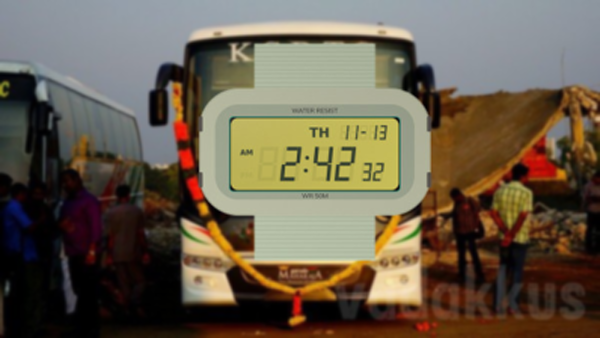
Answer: h=2 m=42 s=32
